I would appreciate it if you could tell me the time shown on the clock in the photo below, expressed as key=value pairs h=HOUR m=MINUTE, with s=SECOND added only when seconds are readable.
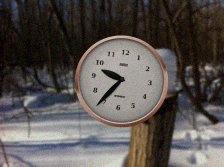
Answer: h=9 m=36
